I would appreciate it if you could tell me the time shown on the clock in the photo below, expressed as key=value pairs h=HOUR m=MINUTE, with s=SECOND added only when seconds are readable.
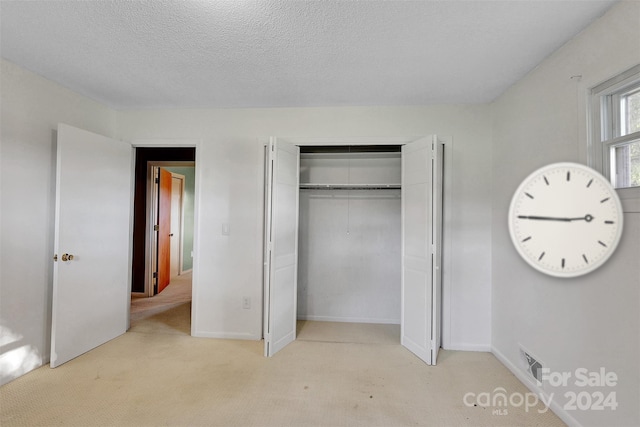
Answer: h=2 m=45
